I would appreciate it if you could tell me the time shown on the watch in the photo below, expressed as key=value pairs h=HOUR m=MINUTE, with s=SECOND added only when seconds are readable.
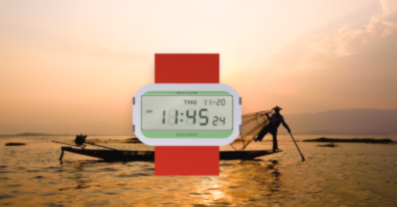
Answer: h=11 m=45
